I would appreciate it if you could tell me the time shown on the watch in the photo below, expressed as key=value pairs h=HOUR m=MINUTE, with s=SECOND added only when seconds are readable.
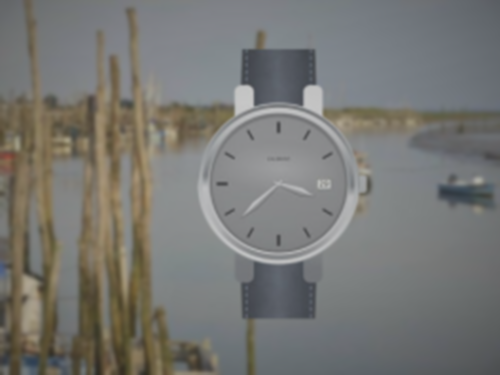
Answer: h=3 m=38
